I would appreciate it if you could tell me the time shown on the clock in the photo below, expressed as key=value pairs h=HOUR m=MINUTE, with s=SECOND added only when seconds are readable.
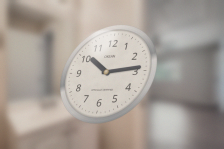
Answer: h=10 m=14
